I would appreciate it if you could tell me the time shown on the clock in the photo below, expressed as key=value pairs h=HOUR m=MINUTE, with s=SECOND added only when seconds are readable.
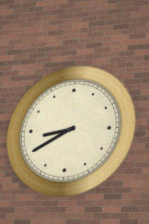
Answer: h=8 m=40
